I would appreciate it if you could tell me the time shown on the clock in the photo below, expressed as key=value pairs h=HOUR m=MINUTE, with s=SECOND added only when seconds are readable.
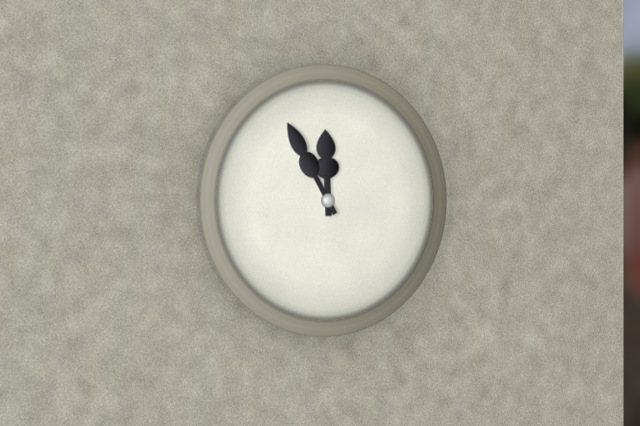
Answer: h=11 m=55
